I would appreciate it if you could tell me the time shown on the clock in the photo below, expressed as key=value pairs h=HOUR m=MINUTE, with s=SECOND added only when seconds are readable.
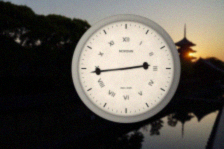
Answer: h=2 m=44
